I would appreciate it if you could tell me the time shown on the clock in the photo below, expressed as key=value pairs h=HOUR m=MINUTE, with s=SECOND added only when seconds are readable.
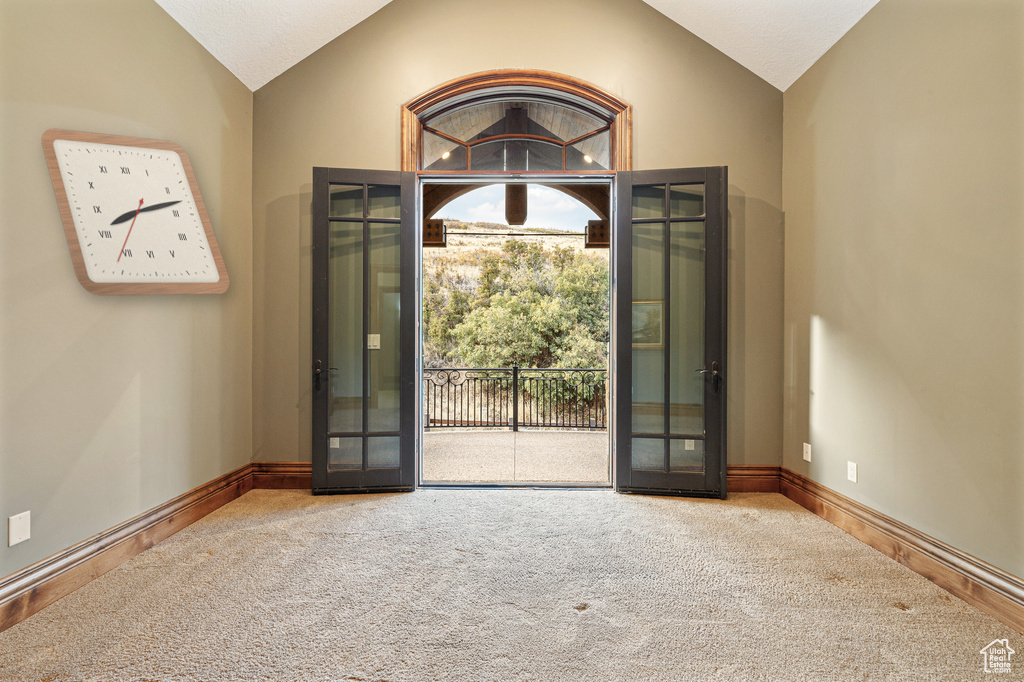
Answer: h=8 m=12 s=36
